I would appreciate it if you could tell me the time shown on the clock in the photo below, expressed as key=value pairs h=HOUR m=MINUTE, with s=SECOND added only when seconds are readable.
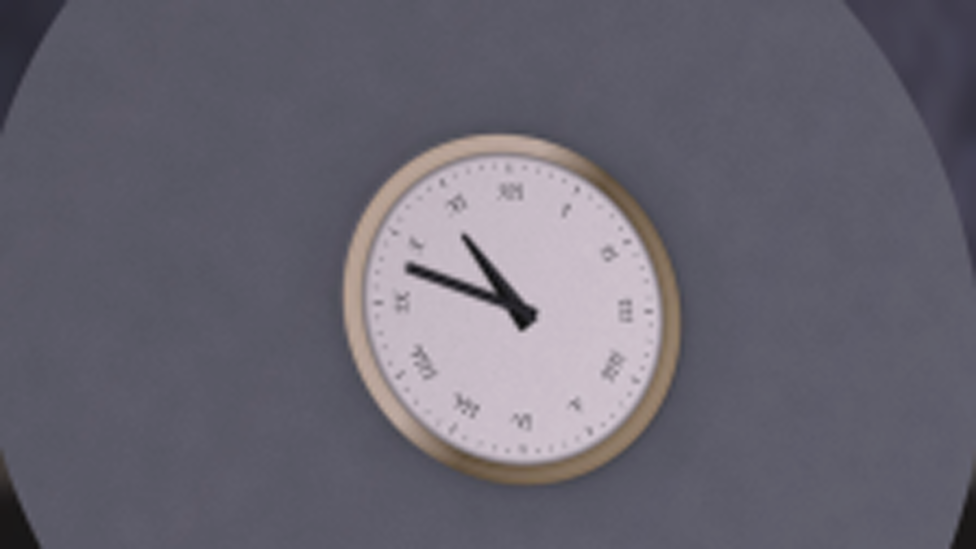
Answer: h=10 m=48
